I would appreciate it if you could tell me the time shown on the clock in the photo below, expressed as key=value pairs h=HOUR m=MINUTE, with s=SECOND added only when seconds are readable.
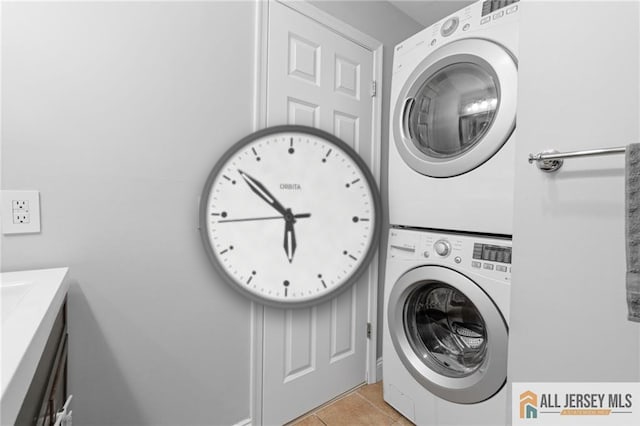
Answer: h=5 m=51 s=44
